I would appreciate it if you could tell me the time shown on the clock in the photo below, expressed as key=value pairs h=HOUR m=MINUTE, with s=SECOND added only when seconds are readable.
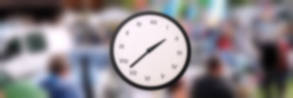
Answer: h=1 m=37
